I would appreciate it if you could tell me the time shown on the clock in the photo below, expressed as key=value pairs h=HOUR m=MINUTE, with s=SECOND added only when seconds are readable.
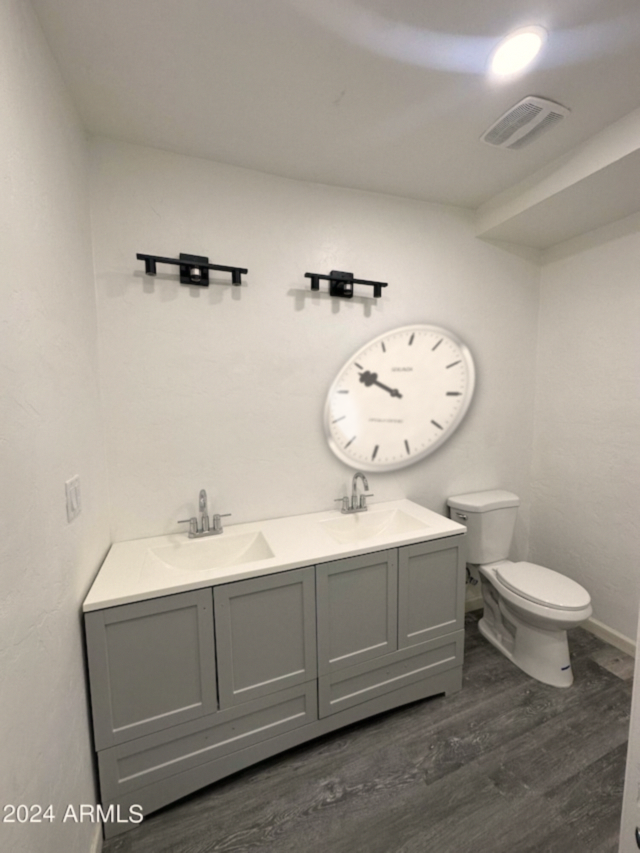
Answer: h=9 m=49
